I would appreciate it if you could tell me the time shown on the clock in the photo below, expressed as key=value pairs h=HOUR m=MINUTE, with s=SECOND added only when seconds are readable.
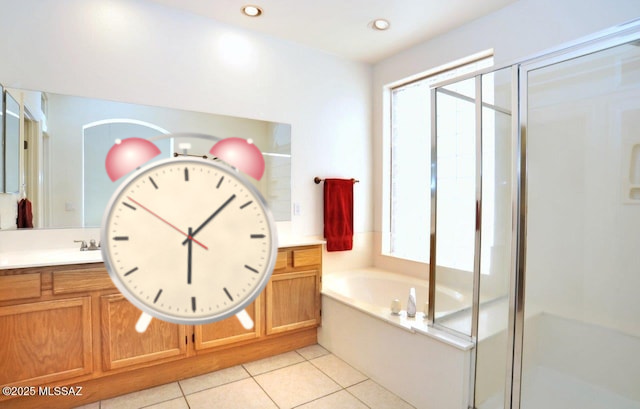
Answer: h=6 m=7 s=51
